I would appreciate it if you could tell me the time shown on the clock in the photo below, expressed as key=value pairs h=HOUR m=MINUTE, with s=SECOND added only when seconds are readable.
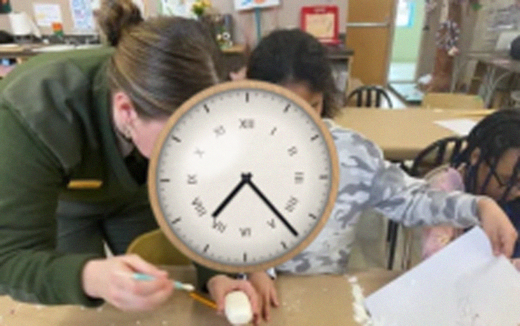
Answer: h=7 m=23
